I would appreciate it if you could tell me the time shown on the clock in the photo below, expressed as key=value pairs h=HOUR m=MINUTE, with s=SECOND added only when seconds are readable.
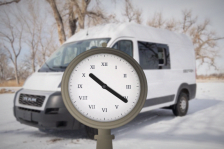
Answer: h=10 m=21
